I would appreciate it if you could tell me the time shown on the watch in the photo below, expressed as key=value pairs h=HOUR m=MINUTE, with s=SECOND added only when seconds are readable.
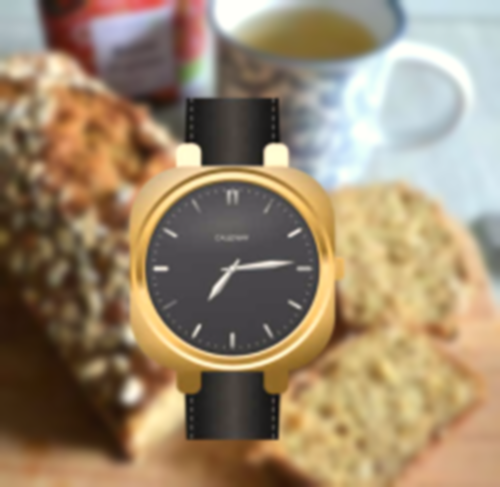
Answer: h=7 m=14
